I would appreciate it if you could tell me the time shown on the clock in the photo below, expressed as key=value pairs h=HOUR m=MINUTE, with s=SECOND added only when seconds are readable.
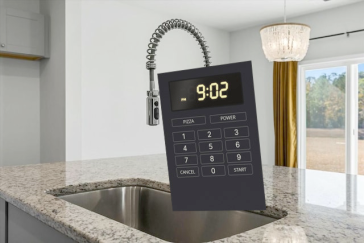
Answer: h=9 m=2
